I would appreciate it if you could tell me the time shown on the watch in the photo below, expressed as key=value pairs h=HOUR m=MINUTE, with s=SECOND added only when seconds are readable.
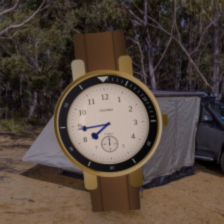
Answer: h=7 m=44
